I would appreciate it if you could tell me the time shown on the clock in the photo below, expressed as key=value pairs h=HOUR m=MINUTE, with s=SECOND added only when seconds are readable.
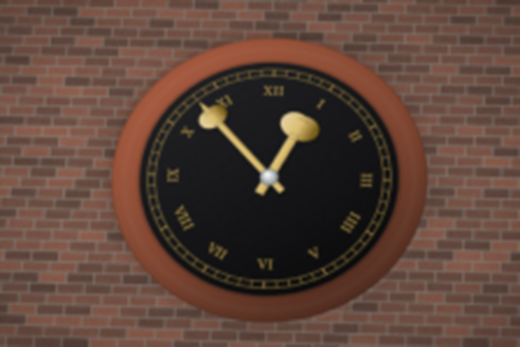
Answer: h=12 m=53
